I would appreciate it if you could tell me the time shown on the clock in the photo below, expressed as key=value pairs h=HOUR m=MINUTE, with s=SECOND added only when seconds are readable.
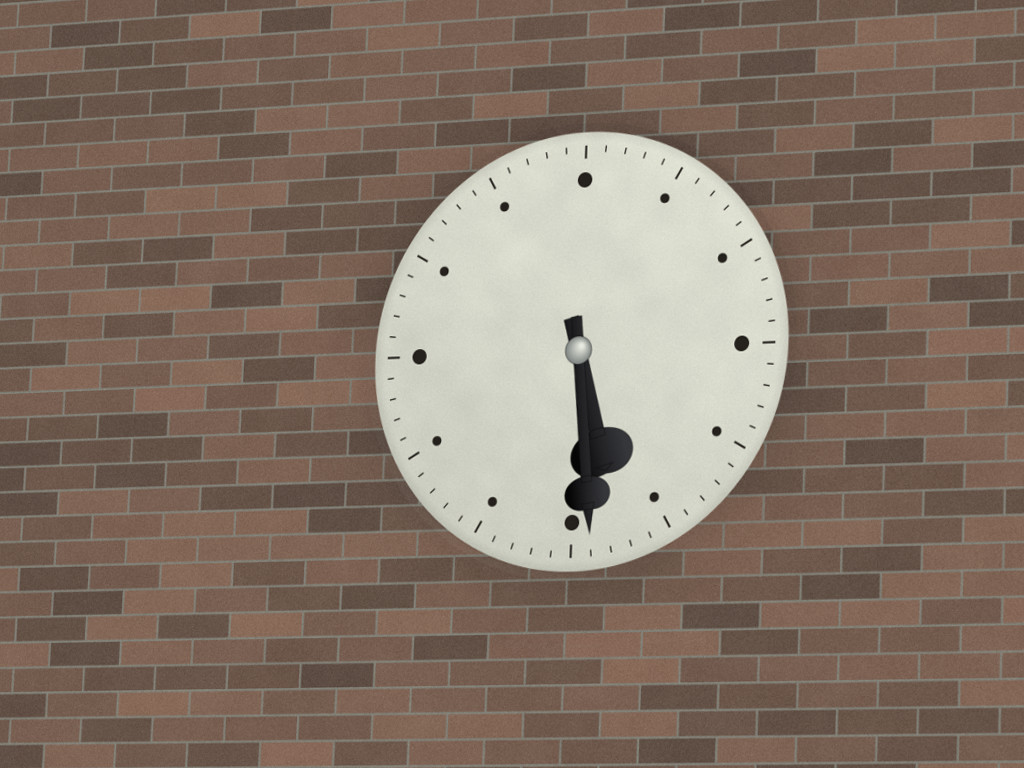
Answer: h=5 m=29
